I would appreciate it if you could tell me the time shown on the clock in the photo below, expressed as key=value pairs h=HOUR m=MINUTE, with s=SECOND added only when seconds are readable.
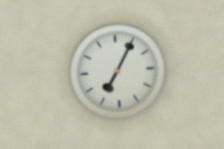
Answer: h=7 m=5
